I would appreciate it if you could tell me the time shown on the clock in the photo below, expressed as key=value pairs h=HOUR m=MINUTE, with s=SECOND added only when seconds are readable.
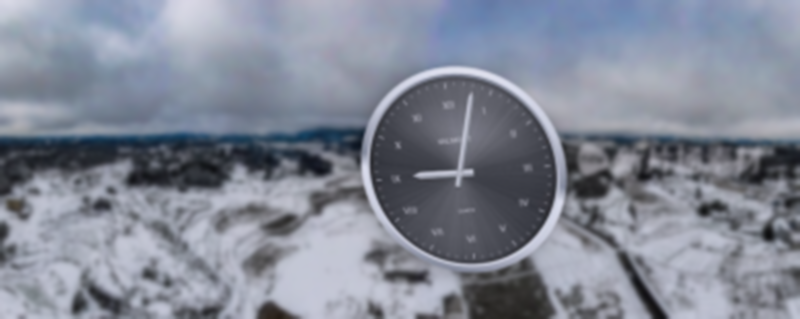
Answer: h=9 m=3
